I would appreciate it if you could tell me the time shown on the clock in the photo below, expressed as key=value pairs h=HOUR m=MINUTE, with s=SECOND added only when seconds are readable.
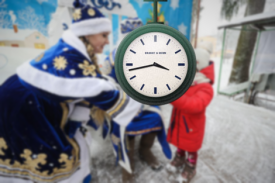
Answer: h=3 m=43
